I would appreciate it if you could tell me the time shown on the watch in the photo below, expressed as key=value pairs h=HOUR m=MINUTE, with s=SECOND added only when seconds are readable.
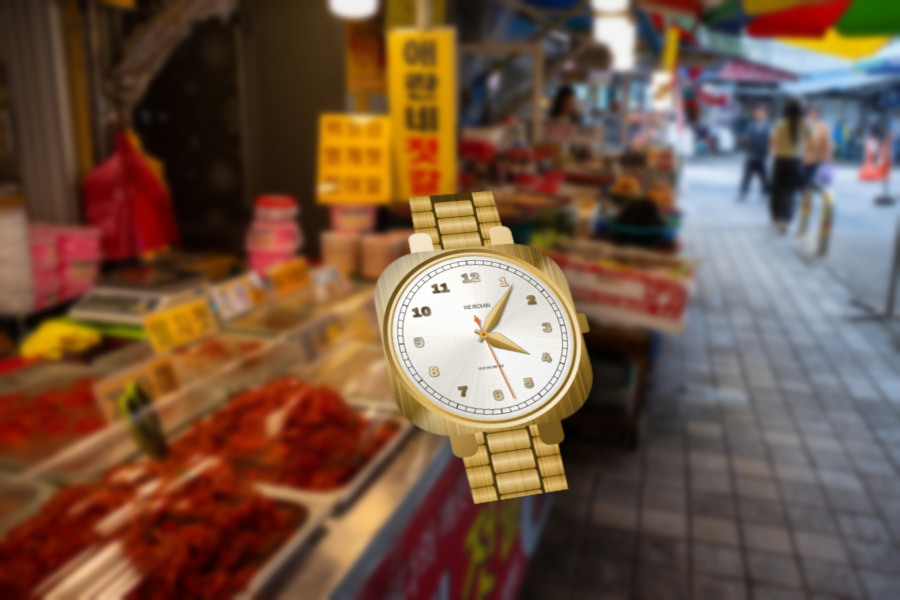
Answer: h=4 m=6 s=28
